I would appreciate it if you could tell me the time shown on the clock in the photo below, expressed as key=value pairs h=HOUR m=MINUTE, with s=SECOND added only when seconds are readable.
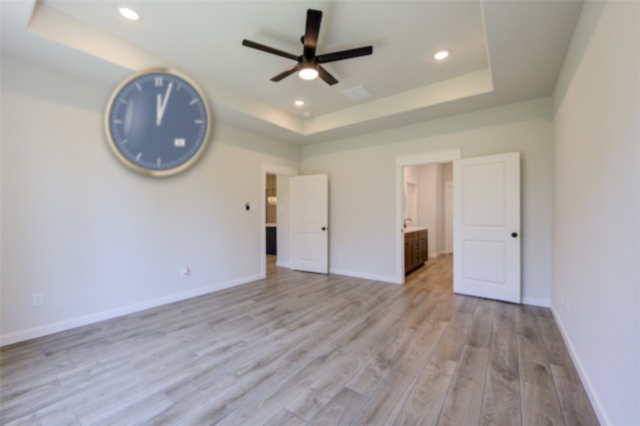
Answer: h=12 m=3
